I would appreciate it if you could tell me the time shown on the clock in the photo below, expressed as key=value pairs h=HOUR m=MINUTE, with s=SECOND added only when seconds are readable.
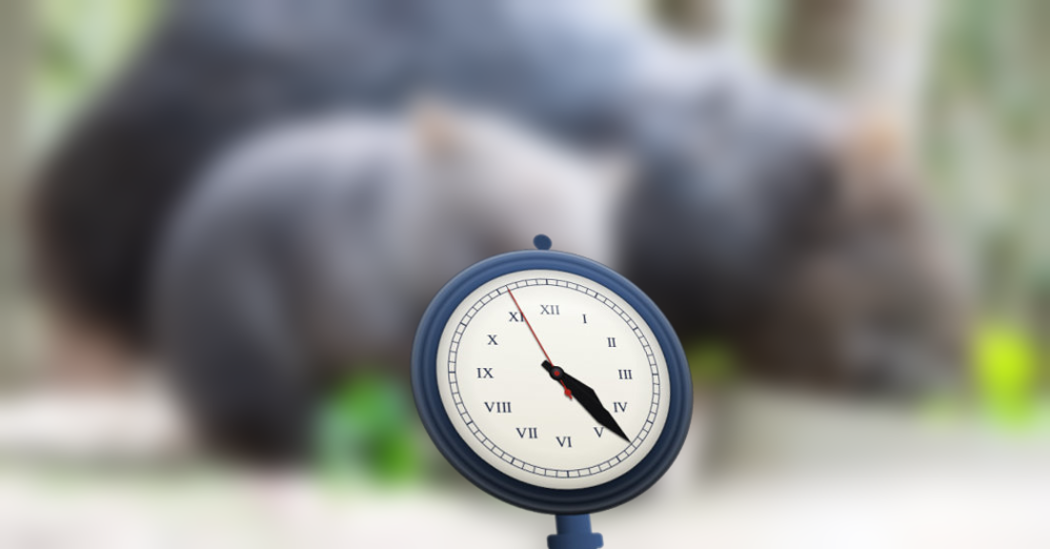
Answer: h=4 m=22 s=56
